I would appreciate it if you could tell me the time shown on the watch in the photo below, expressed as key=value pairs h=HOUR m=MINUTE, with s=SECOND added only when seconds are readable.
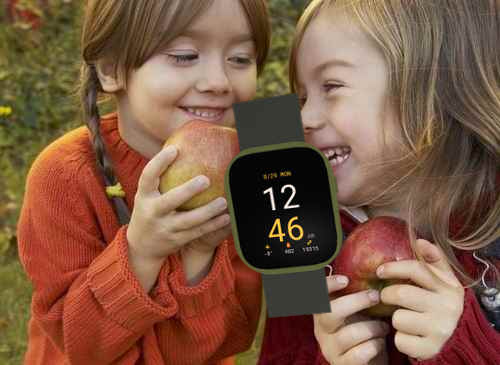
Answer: h=12 m=46
